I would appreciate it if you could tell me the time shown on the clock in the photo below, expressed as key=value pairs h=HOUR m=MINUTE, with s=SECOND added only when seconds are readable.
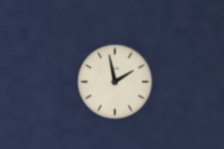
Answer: h=1 m=58
